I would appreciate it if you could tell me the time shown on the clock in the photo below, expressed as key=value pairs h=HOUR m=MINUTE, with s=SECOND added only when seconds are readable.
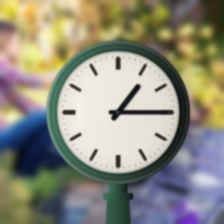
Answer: h=1 m=15
